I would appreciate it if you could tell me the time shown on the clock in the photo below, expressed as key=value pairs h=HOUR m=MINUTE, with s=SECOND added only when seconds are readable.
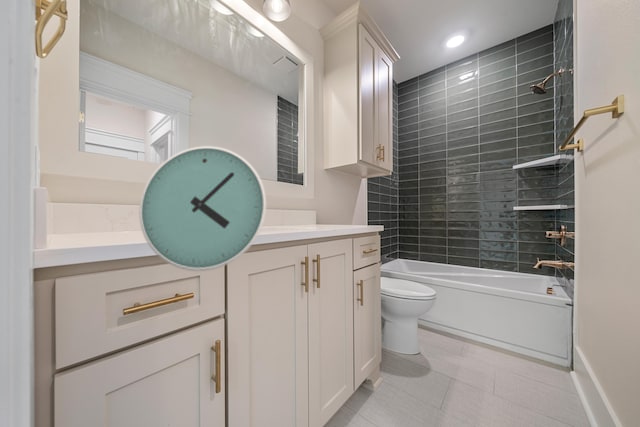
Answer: h=4 m=7
